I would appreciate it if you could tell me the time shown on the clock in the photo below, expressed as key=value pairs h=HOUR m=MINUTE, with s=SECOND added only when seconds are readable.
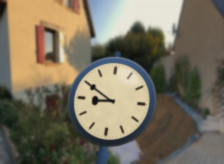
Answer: h=8 m=50
